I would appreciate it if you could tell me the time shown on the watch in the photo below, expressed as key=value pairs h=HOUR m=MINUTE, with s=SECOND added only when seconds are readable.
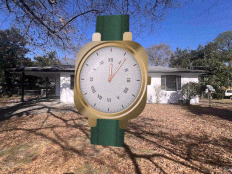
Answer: h=12 m=6
